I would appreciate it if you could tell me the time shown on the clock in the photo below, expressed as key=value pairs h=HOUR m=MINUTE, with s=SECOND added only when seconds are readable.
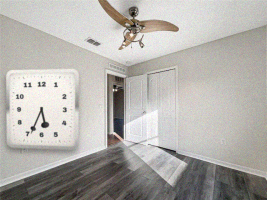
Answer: h=5 m=34
